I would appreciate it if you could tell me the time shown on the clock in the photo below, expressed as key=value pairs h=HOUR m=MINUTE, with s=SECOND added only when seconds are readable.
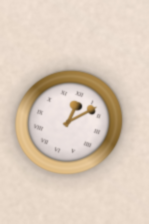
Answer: h=12 m=7
